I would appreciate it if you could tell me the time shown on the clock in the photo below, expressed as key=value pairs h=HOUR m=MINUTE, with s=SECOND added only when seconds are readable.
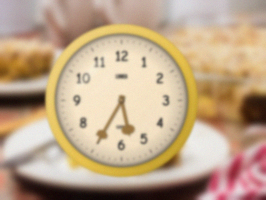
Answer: h=5 m=35
